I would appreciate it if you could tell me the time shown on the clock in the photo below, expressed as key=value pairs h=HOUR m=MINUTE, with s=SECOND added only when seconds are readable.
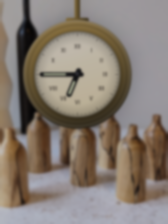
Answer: h=6 m=45
